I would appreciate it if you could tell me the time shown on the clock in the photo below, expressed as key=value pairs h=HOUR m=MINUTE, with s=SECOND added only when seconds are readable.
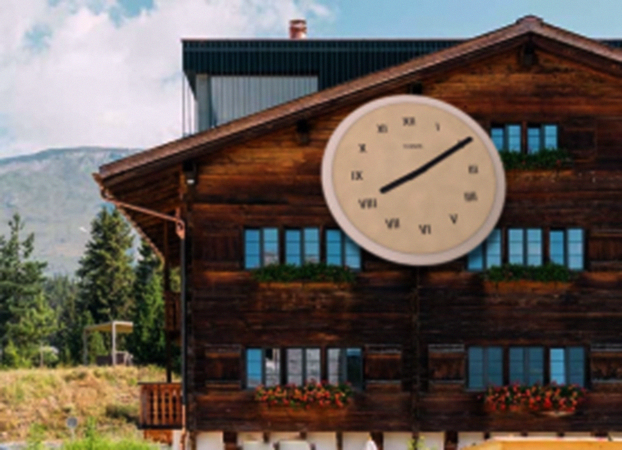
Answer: h=8 m=10
